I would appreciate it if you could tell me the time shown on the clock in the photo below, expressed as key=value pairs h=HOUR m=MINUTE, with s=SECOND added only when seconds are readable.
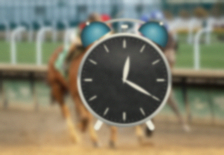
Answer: h=12 m=20
